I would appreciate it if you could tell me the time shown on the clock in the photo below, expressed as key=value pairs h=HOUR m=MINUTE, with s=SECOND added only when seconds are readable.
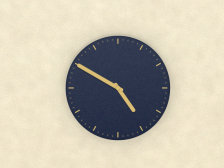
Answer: h=4 m=50
